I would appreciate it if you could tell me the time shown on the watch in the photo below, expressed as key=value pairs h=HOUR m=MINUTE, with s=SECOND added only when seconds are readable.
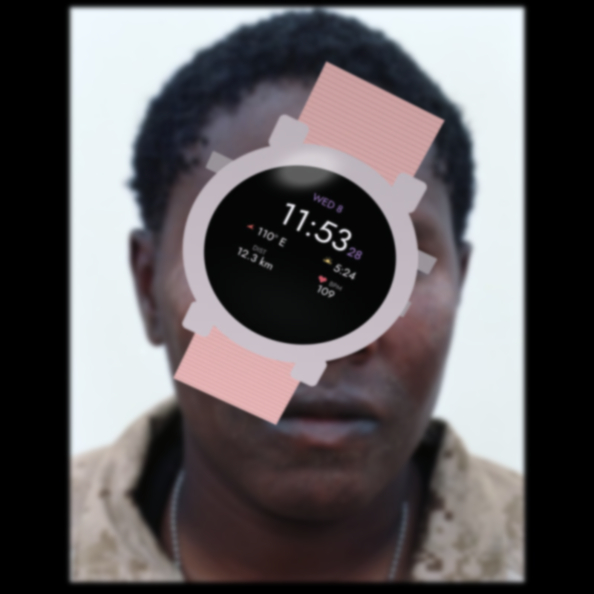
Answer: h=11 m=53 s=28
